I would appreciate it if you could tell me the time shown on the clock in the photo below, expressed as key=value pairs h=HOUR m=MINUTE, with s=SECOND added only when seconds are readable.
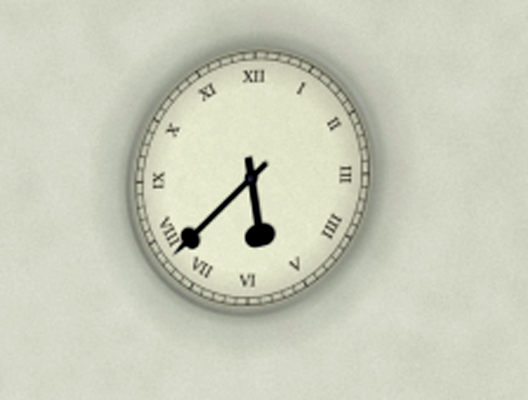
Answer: h=5 m=38
